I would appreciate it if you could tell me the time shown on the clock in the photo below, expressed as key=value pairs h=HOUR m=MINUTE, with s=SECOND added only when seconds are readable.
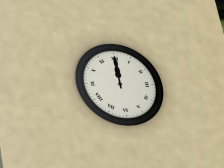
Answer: h=12 m=0
